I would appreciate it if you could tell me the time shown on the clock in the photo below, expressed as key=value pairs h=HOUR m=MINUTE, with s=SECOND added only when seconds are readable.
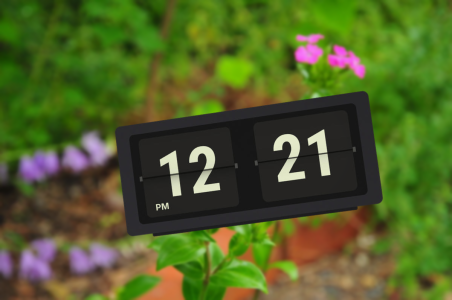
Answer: h=12 m=21
